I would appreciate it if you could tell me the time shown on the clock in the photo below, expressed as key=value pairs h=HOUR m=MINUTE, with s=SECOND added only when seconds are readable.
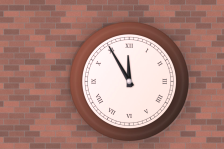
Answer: h=11 m=55
